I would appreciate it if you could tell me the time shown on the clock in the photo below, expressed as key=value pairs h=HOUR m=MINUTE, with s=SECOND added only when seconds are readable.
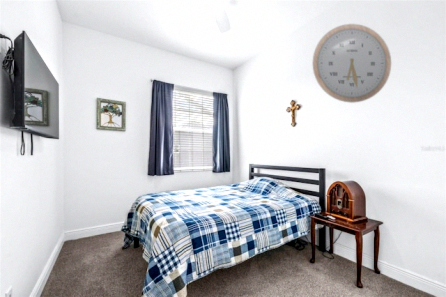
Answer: h=6 m=28
